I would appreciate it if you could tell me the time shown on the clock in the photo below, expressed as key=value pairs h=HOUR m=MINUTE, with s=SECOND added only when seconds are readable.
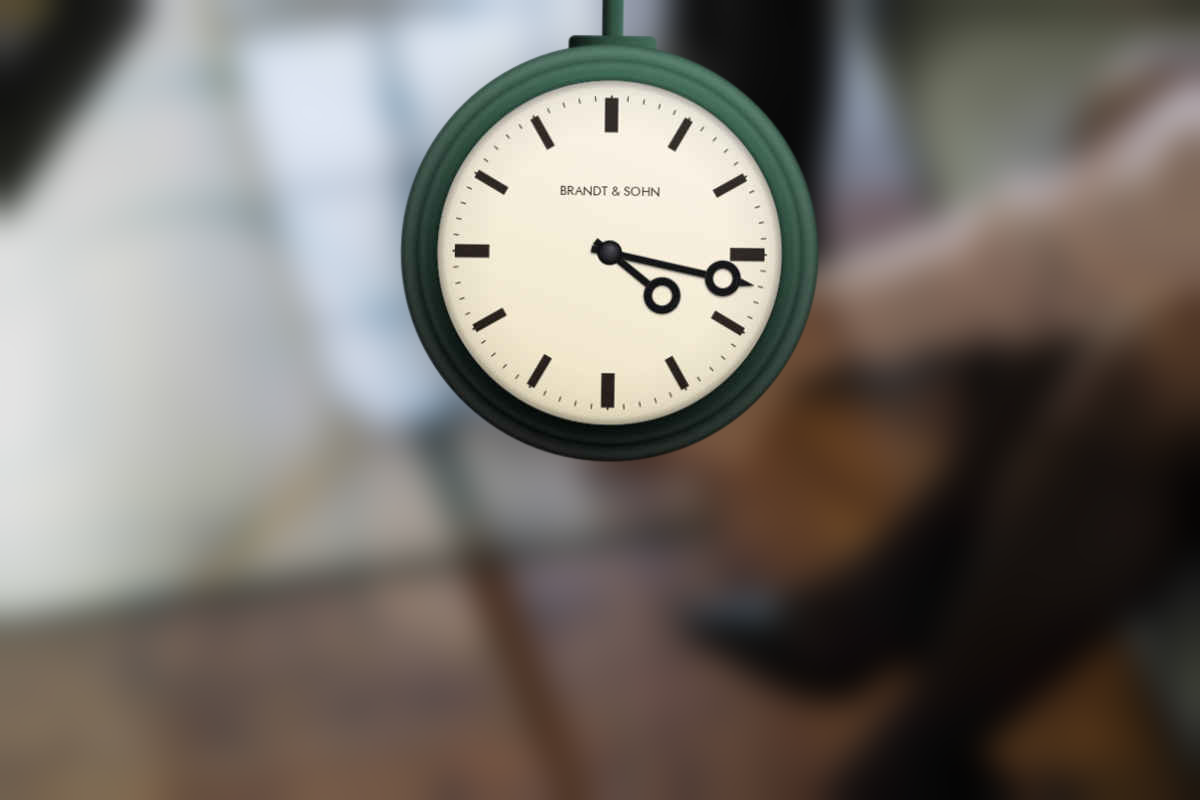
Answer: h=4 m=17
